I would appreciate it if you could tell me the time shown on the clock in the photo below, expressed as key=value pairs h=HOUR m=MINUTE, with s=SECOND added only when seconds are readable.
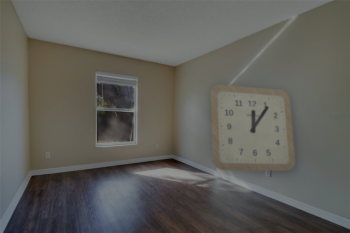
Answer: h=12 m=6
